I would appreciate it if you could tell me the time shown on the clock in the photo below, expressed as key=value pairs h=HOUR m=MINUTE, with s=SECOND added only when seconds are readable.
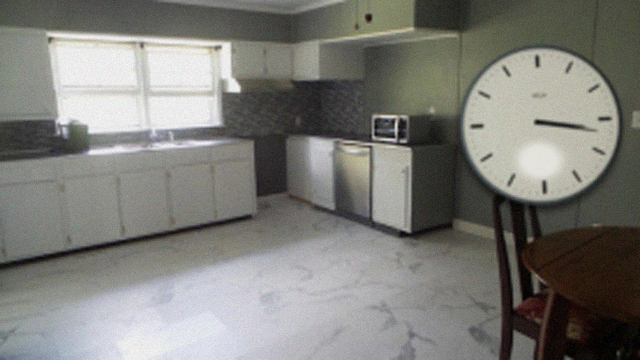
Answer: h=3 m=17
